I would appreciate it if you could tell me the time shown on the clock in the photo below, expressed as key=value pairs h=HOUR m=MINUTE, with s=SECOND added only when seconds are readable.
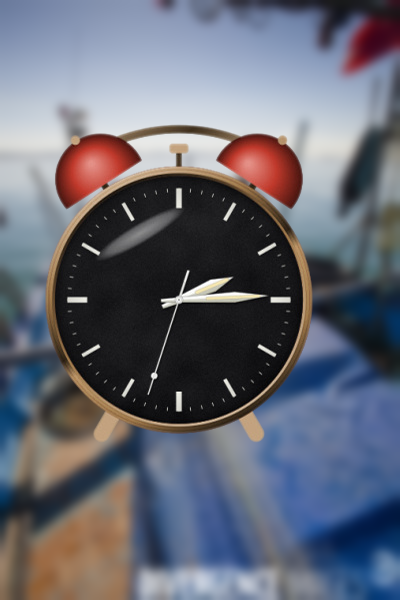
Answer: h=2 m=14 s=33
